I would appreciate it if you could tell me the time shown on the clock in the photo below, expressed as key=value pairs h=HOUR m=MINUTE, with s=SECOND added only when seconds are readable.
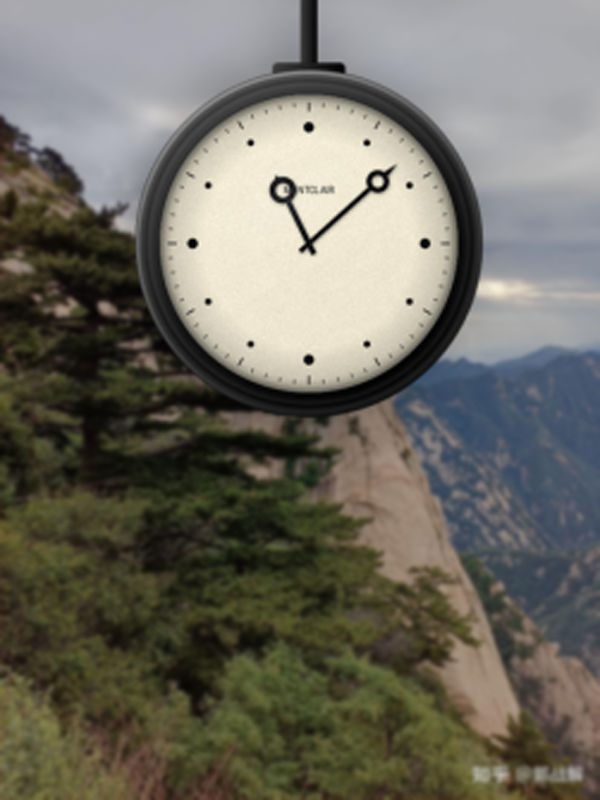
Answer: h=11 m=8
